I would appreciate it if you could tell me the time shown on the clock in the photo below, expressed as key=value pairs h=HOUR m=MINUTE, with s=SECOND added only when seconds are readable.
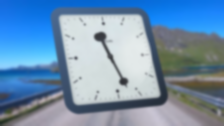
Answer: h=11 m=27
